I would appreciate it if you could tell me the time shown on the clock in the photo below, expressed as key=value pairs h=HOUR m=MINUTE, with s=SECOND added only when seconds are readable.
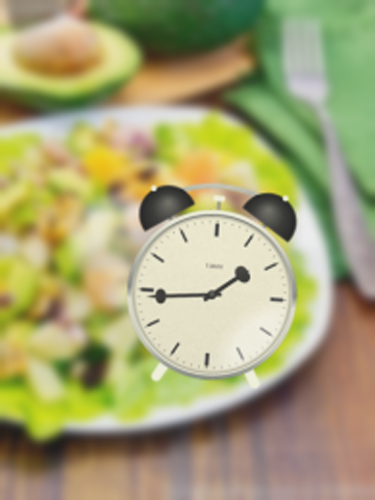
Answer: h=1 m=44
